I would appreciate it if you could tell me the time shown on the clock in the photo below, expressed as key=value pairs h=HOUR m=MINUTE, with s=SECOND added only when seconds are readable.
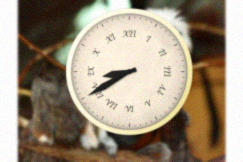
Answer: h=8 m=40
